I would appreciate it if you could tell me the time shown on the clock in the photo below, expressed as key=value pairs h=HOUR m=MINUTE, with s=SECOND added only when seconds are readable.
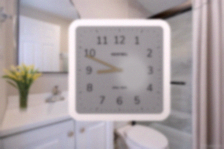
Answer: h=8 m=49
